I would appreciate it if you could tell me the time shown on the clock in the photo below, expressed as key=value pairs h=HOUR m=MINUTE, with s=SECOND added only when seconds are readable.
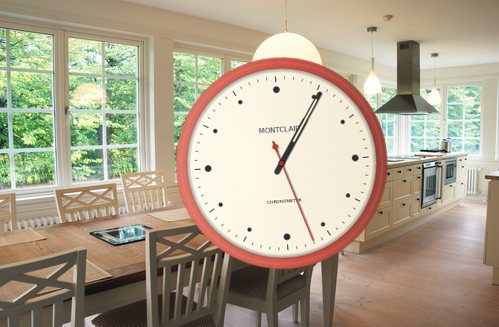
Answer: h=1 m=5 s=27
